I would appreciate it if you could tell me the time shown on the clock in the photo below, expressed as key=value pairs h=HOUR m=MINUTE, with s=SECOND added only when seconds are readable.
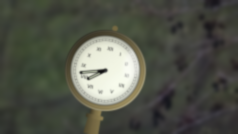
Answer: h=7 m=42
